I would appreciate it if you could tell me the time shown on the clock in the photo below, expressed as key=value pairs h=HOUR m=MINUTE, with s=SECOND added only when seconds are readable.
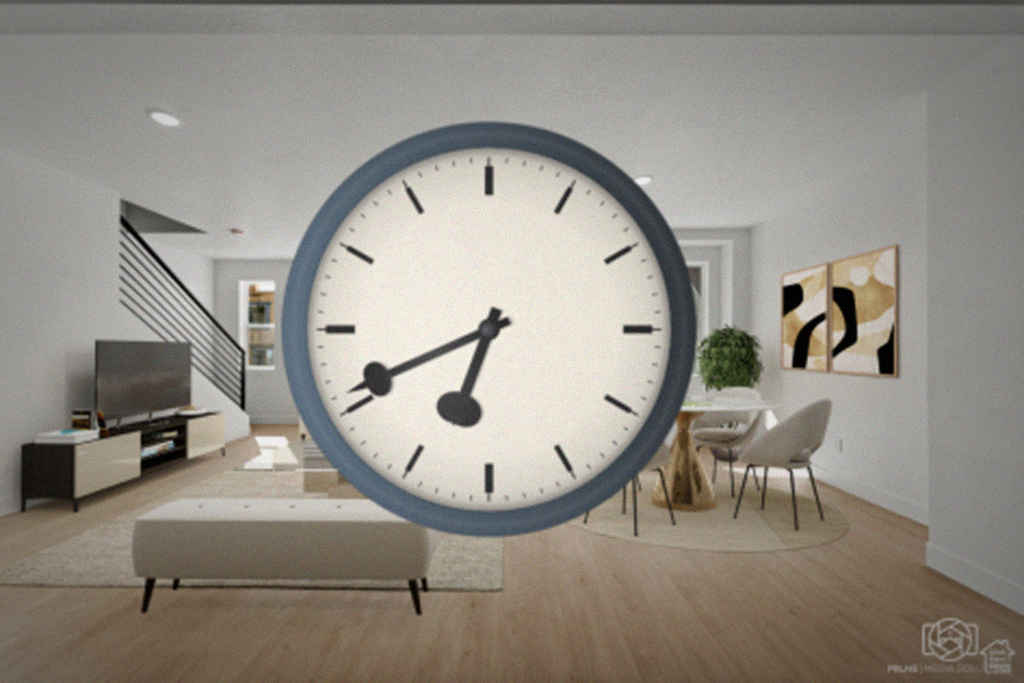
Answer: h=6 m=41
